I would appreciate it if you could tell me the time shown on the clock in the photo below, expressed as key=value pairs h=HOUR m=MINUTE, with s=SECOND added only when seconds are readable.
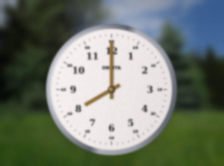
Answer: h=8 m=0
